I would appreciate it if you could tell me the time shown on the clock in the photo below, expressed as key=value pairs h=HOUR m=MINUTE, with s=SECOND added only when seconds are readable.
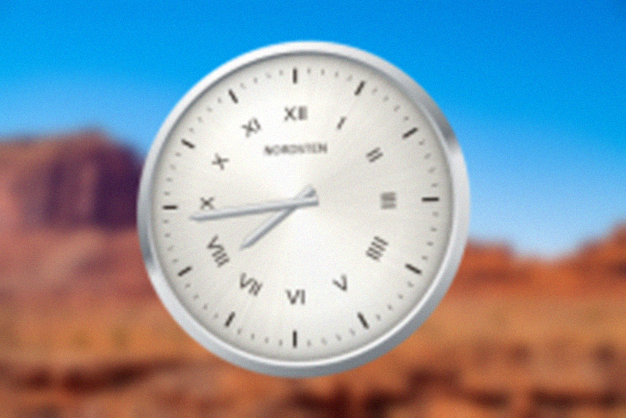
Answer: h=7 m=44
